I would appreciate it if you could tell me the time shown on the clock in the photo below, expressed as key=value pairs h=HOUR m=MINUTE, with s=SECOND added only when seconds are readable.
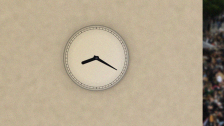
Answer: h=8 m=20
